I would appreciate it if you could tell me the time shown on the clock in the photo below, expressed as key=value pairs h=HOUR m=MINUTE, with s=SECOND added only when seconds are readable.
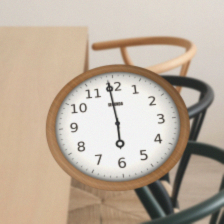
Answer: h=5 m=59
